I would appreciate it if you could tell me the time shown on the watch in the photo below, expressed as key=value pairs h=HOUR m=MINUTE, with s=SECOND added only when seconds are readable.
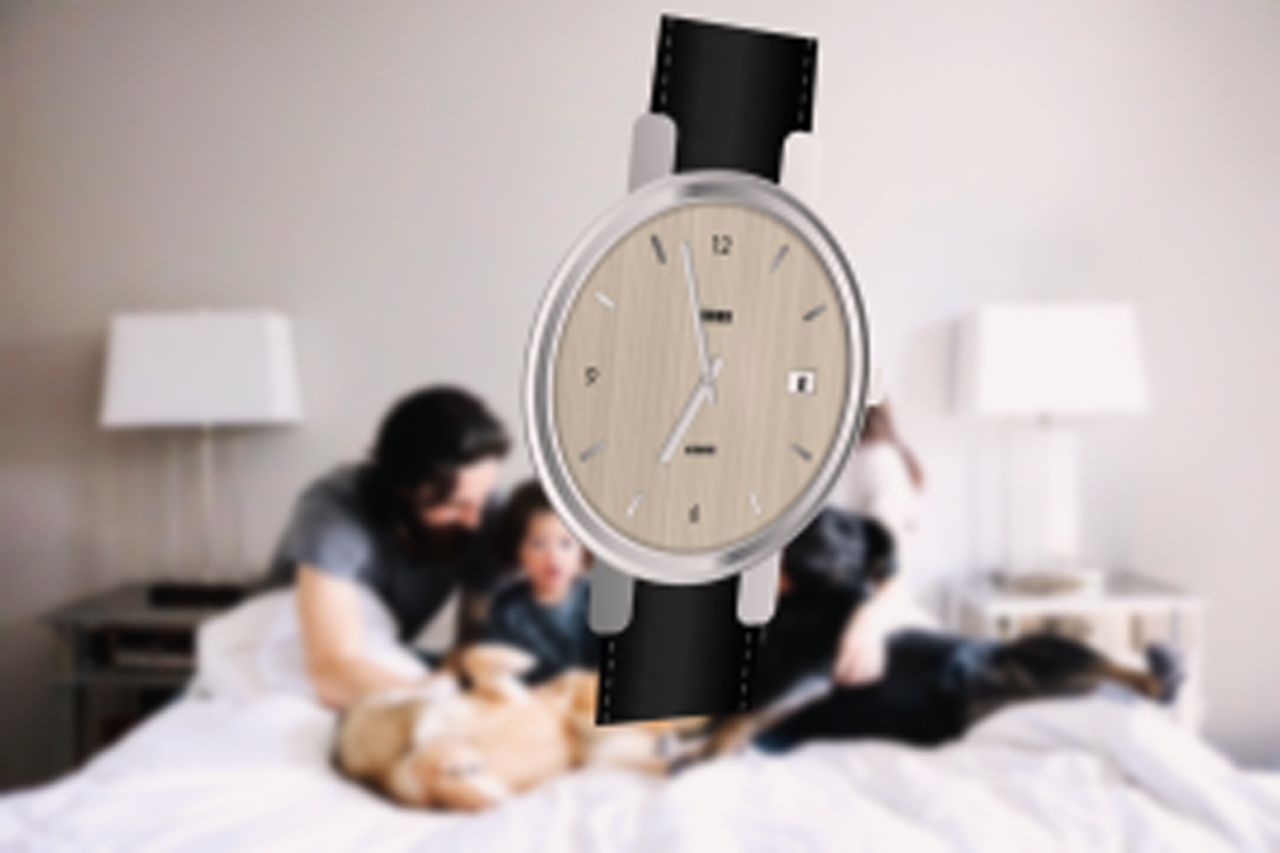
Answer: h=6 m=57
